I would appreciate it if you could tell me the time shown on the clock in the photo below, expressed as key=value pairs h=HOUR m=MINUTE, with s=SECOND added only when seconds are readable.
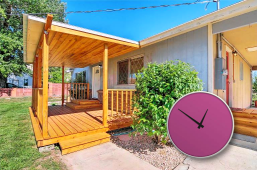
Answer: h=12 m=51
